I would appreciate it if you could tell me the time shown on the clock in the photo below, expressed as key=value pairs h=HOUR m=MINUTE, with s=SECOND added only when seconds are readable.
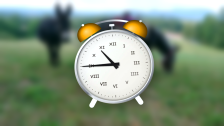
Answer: h=10 m=45
